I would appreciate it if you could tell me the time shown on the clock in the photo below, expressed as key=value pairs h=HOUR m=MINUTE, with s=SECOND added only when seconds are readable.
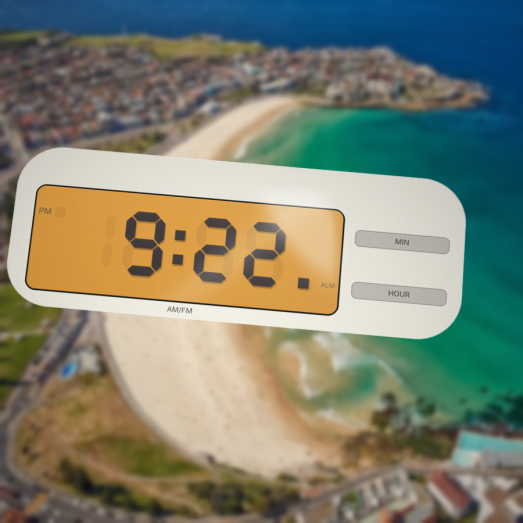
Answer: h=9 m=22
